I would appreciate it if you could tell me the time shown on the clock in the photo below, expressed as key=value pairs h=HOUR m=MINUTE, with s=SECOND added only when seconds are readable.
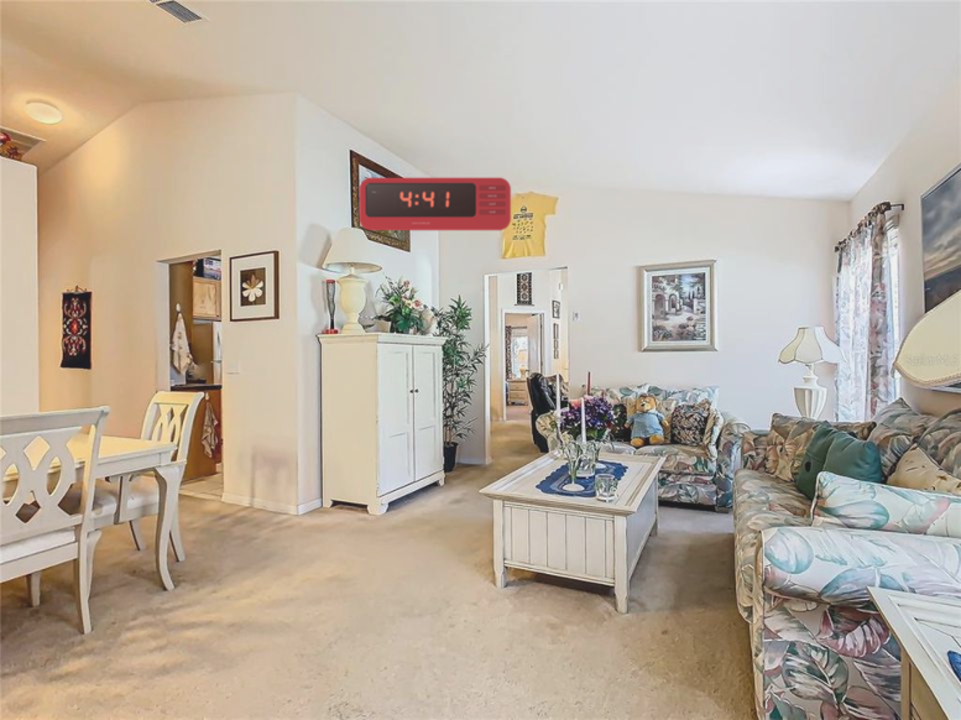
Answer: h=4 m=41
